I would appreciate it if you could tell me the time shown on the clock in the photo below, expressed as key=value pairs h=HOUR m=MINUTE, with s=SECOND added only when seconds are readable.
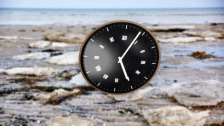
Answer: h=5 m=4
